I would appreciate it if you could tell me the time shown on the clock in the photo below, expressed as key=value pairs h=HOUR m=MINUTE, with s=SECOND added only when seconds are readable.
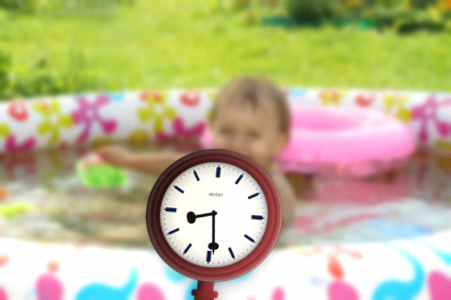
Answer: h=8 m=29
